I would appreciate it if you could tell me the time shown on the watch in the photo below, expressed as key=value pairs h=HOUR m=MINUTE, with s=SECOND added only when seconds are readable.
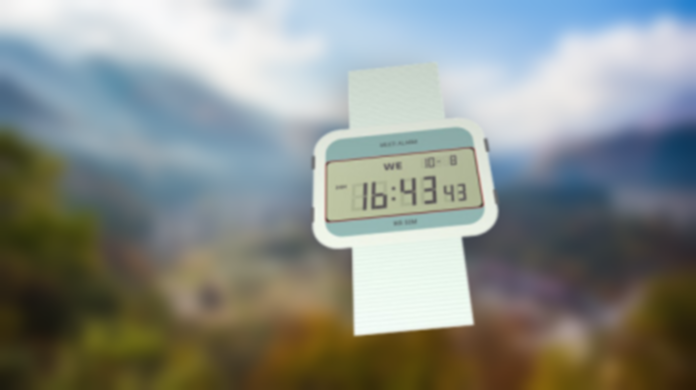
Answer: h=16 m=43 s=43
